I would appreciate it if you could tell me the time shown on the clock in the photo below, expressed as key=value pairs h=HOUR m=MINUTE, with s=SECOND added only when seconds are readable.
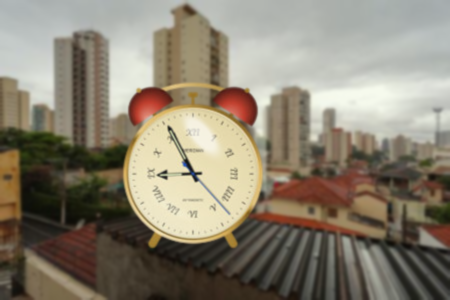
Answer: h=8 m=55 s=23
